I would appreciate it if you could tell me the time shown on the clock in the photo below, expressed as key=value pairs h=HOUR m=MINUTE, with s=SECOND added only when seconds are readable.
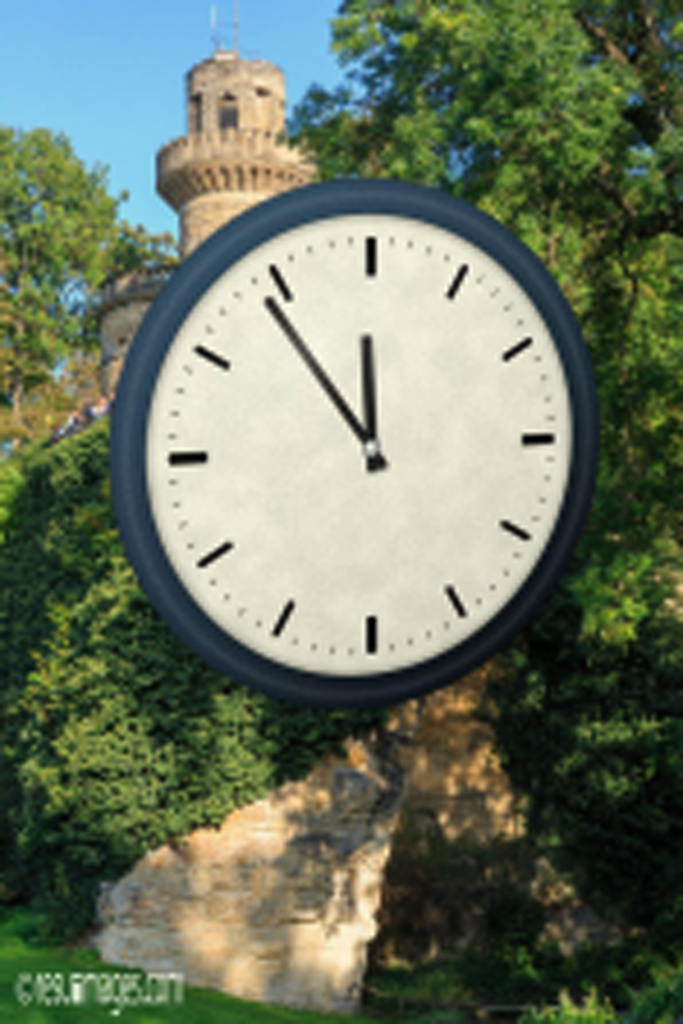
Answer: h=11 m=54
